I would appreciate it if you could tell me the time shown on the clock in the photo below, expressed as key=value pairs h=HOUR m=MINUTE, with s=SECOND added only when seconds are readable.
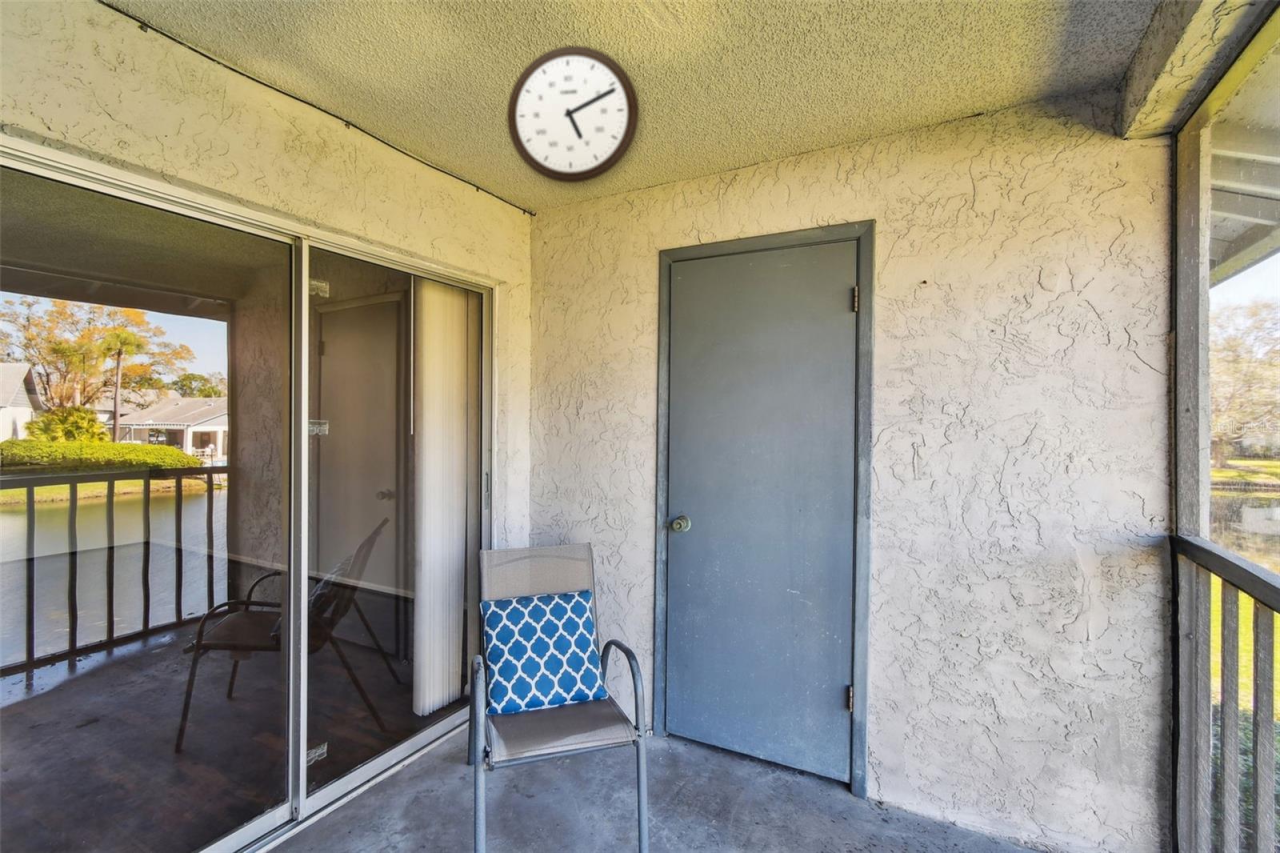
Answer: h=5 m=11
